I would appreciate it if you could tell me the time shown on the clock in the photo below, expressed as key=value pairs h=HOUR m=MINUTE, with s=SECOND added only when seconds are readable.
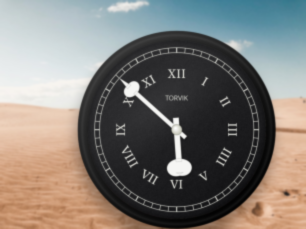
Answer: h=5 m=52
